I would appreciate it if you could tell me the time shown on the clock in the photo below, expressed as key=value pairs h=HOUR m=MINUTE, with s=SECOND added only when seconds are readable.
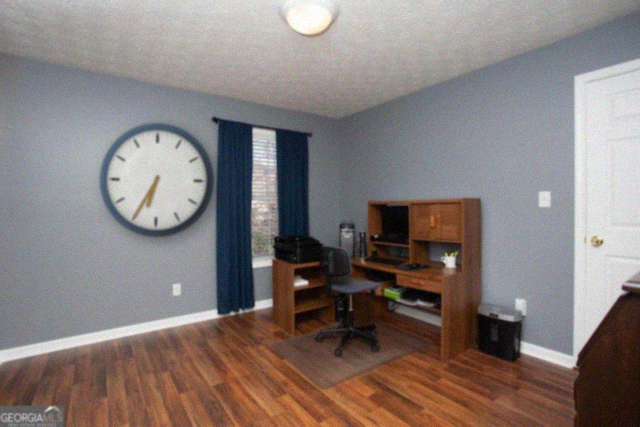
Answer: h=6 m=35
